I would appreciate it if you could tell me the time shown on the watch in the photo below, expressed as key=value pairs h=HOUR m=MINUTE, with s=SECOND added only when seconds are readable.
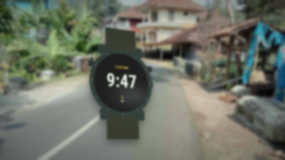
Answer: h=9 m=47
